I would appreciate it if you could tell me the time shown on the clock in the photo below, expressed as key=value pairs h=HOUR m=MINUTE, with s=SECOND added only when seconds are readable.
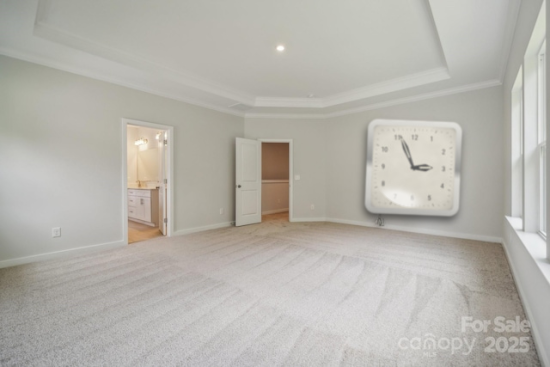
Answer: h=2 m=56
